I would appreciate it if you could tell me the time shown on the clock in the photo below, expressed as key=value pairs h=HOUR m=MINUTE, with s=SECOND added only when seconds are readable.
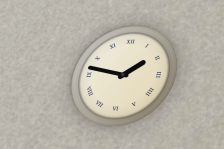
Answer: h=1 m=47
